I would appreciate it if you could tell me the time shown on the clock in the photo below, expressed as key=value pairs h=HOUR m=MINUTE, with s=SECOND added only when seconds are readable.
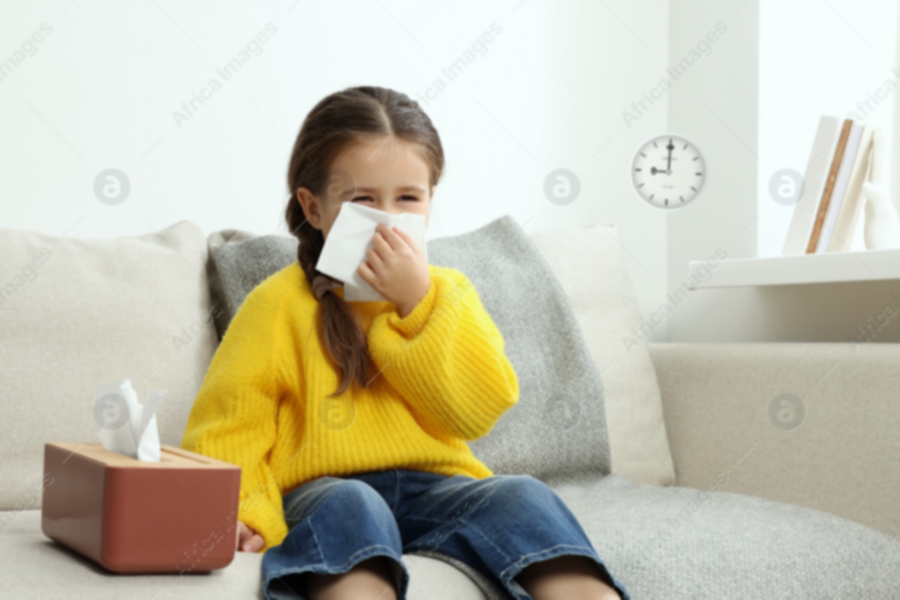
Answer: h=9 m=0
